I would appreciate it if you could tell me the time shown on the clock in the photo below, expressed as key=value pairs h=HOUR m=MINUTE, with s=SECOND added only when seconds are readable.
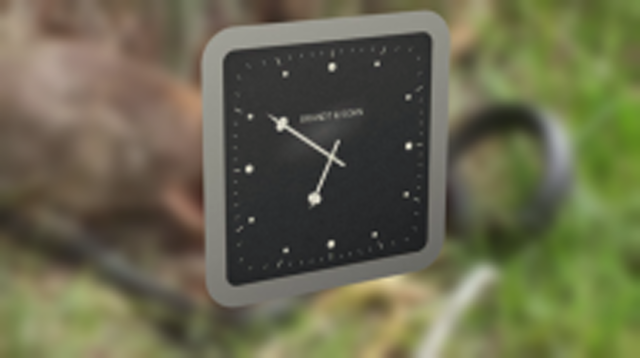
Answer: h=6 m=51
